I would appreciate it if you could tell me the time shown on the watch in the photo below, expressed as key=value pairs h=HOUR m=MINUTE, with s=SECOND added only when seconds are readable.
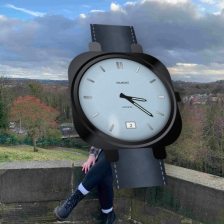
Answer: h=3 m=22
